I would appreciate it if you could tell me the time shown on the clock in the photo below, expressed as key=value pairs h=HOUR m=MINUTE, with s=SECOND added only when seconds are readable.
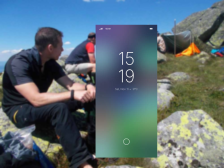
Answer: h=15 m=19
